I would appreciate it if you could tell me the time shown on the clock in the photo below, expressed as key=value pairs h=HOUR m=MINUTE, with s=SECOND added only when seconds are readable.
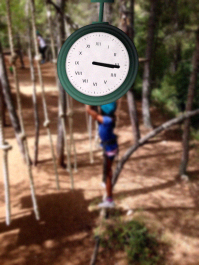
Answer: h=3 m=16
